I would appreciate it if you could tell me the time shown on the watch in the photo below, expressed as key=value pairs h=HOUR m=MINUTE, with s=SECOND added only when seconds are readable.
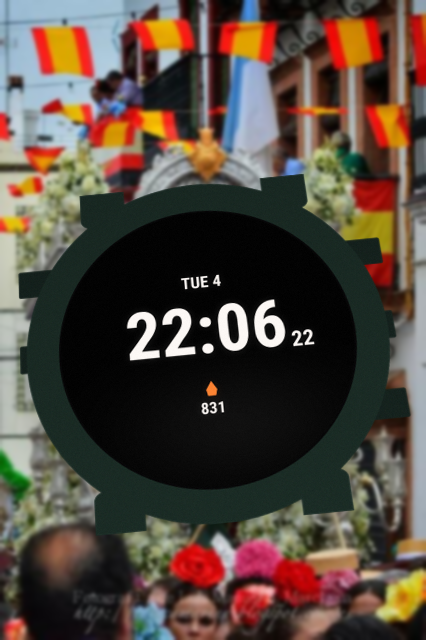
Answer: h=22 m=6 s=22
